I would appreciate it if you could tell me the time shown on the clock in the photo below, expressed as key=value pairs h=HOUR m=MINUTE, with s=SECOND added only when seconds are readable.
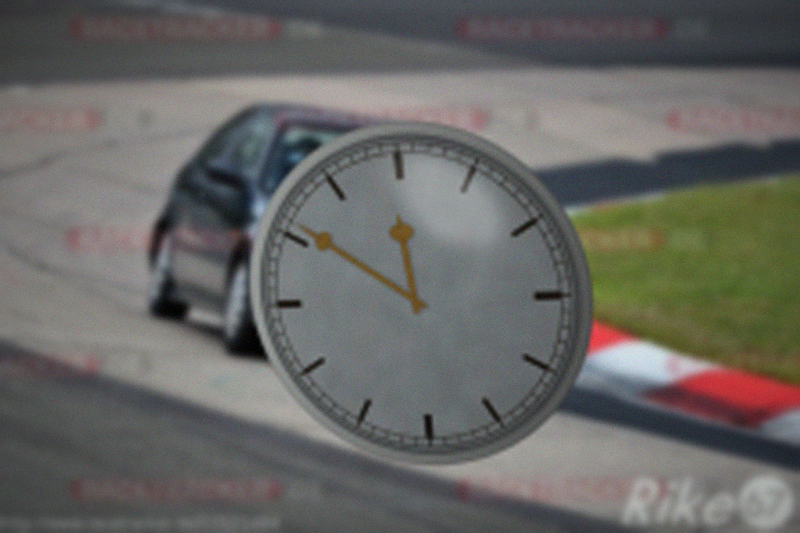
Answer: h=11 m=51
